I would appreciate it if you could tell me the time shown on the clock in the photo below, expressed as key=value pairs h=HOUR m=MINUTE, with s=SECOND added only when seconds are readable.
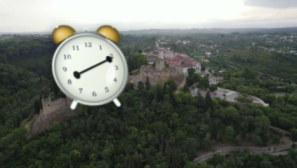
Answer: h=8 m=11
